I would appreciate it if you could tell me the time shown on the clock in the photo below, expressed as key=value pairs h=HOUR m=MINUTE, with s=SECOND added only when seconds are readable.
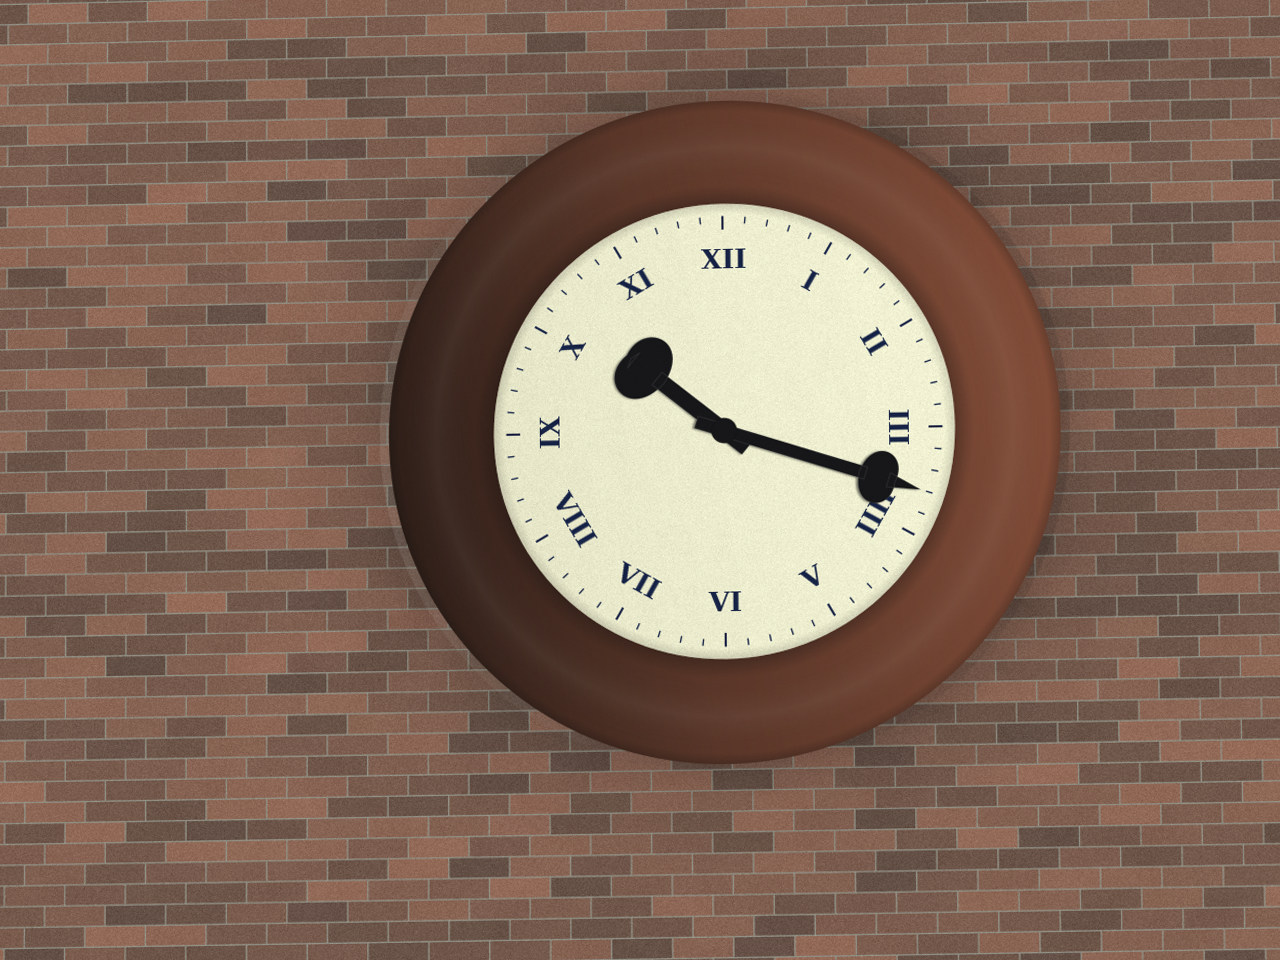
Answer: h=10 m=18
